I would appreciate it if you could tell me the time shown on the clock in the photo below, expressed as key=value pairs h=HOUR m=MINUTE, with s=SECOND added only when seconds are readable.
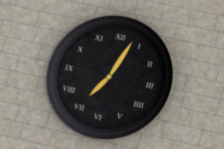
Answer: h=7 m=3
